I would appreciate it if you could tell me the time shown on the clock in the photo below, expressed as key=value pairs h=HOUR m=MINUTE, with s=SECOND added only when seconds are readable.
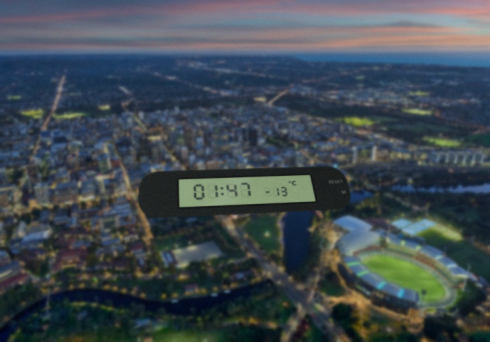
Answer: h=1 m=47
